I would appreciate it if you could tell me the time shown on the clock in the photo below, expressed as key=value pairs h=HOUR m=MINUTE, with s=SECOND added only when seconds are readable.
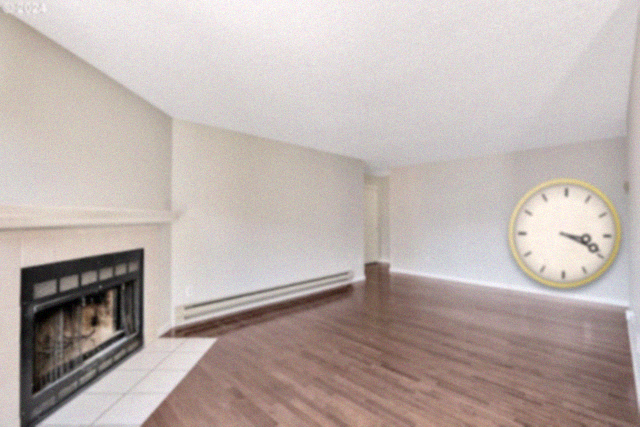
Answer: h=3 m=19
